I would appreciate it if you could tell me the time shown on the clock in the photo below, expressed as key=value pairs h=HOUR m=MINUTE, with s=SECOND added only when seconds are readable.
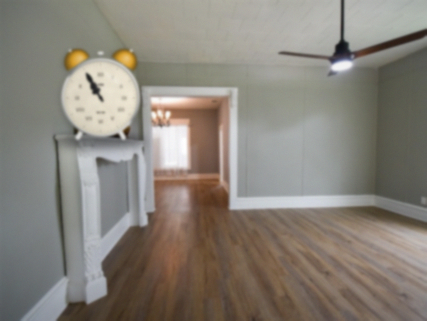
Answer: h=10 m=55
